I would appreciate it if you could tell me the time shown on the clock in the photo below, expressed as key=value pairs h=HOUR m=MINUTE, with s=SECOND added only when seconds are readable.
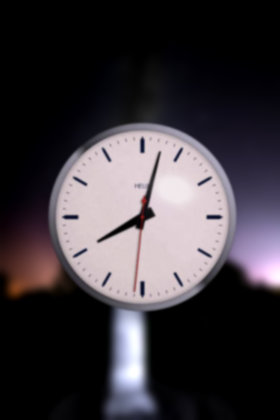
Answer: h=8 m=2 s=31
